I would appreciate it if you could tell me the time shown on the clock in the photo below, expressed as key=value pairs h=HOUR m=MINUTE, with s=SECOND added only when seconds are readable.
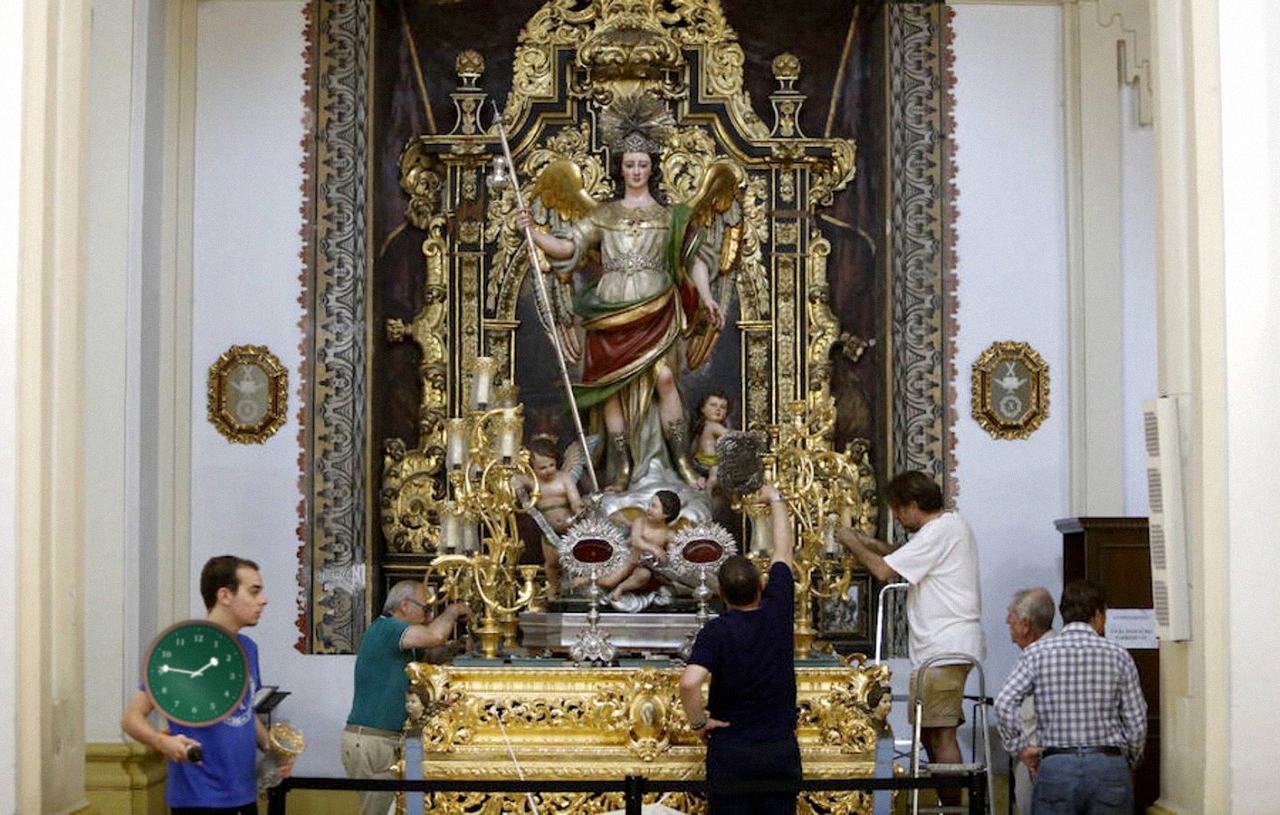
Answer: h=1 m=46
